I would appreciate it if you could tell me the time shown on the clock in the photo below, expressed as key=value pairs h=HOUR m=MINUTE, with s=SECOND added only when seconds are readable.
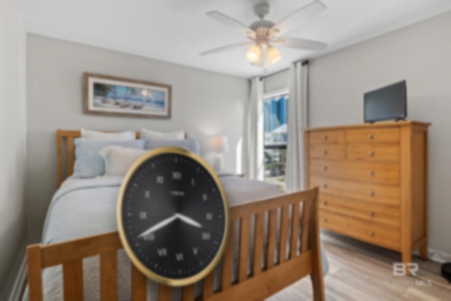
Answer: h=3 m=41
